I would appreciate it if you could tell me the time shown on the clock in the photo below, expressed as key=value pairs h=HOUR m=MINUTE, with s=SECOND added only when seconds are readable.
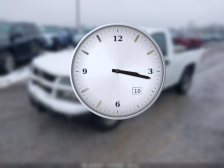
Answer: h=3 m=17
